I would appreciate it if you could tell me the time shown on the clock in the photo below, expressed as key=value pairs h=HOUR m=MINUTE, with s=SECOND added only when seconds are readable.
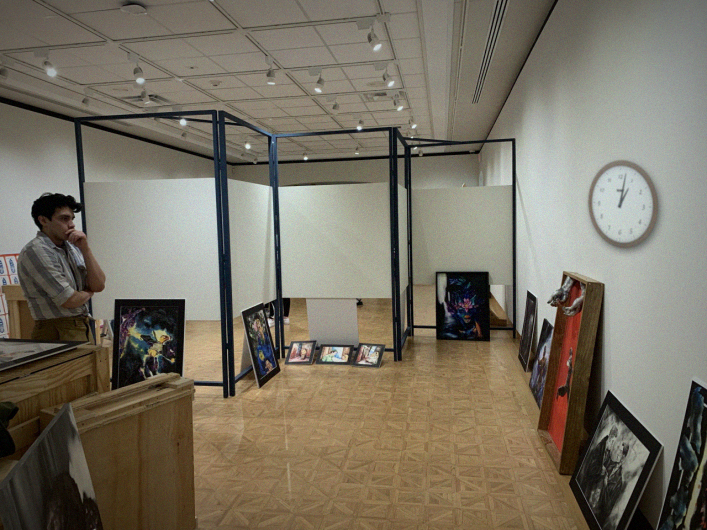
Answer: h=1 m=2
